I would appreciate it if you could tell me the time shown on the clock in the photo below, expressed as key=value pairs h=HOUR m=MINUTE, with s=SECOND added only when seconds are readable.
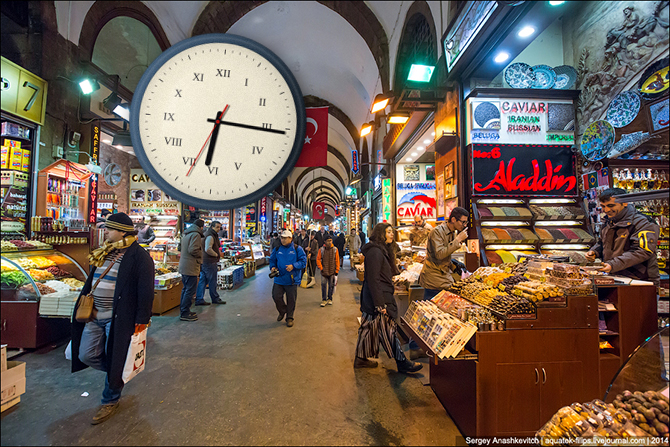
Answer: h=6 m=15 s=34
